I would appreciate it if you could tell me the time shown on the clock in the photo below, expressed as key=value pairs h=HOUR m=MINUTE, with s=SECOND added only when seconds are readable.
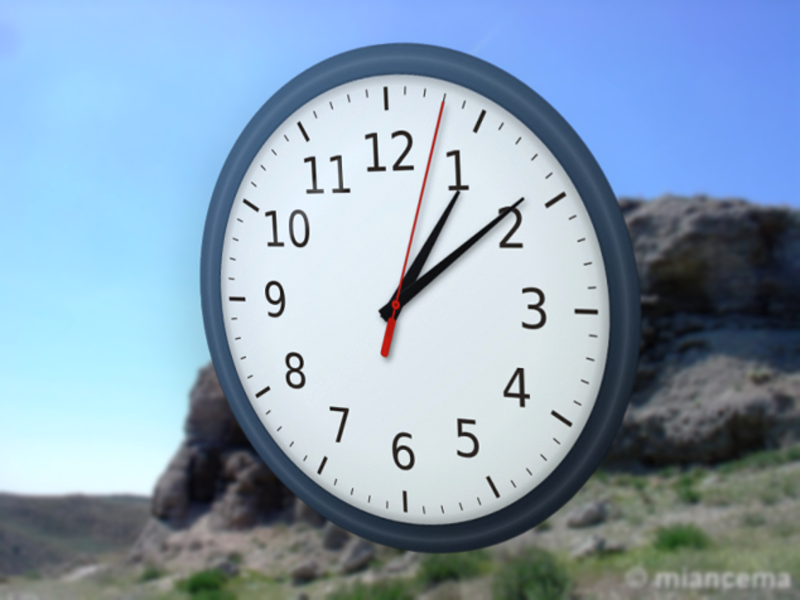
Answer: h=1 m=9 s=3
